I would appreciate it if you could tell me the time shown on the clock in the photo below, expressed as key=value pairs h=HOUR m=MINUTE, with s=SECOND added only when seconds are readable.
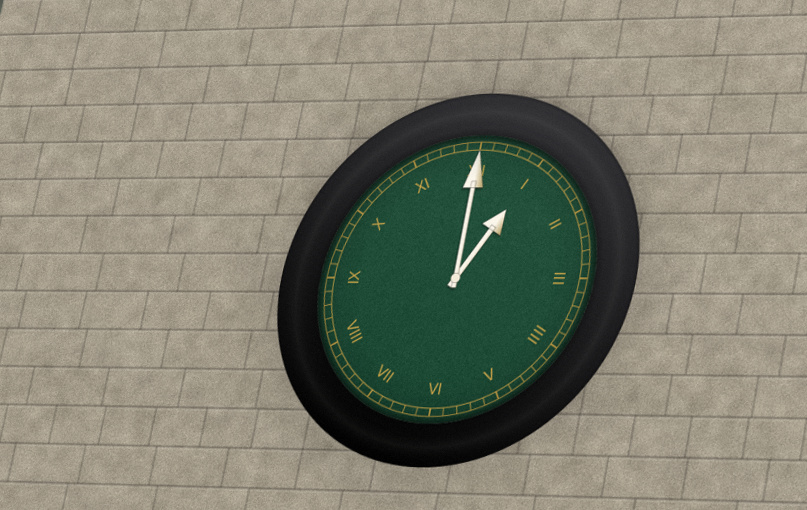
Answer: h=1 m=0
